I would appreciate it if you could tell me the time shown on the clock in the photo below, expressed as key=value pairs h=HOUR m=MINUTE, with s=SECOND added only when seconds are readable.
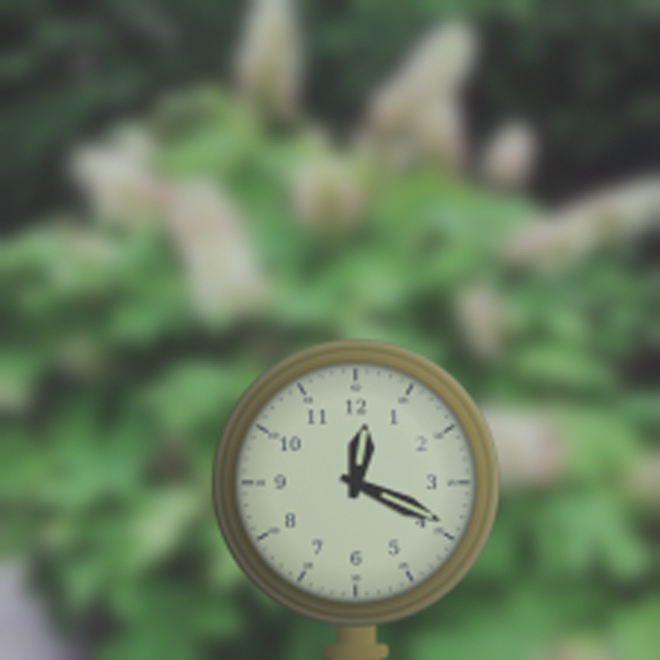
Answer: h=12 m=19
